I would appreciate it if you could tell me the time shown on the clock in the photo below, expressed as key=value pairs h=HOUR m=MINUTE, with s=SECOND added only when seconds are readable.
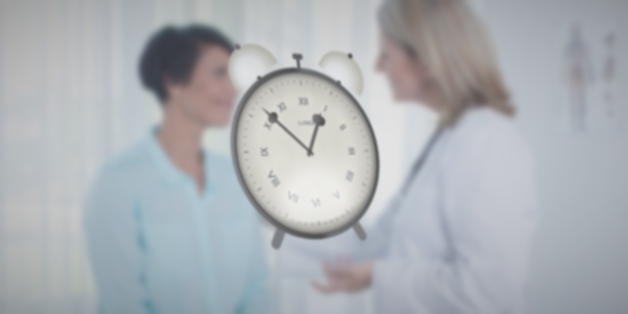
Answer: h=12 m=52
